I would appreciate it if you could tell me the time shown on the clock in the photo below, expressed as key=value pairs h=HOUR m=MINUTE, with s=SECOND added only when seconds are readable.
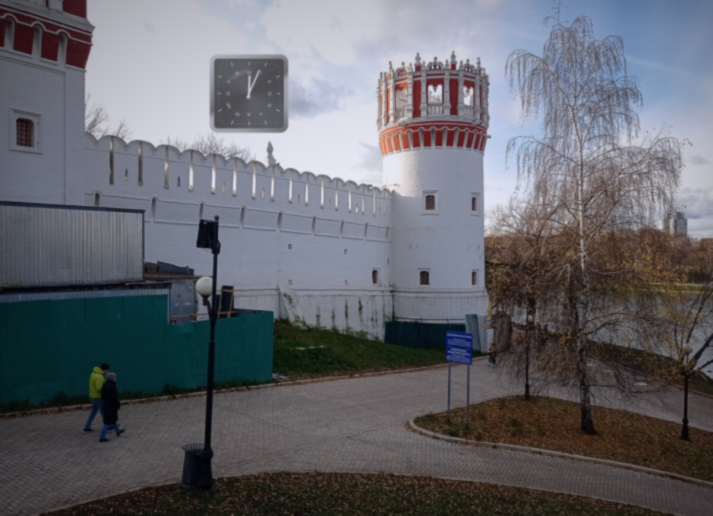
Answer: h=12 m=4
